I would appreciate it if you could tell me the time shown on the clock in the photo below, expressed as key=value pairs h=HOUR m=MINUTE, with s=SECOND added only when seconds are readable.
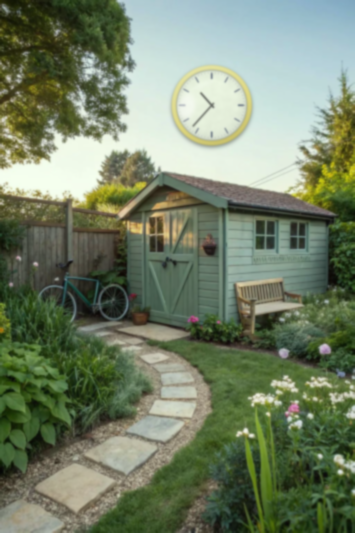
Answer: h=10 m=37
